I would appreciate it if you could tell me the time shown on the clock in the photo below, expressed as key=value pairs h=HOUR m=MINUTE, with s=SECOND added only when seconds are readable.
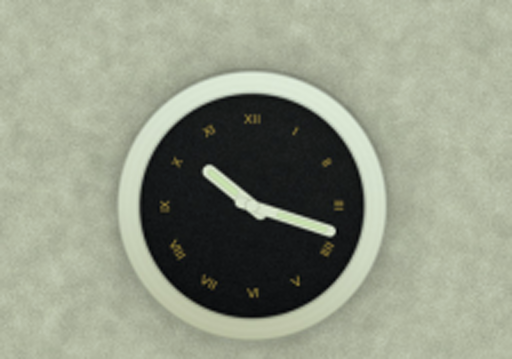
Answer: h=10 m=18
